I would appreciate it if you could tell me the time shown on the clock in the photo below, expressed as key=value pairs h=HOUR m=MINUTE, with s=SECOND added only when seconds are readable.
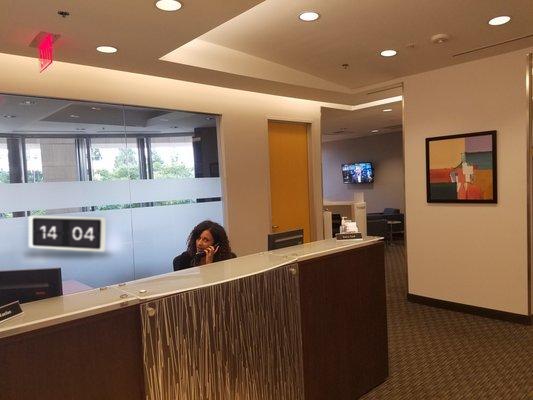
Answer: h=14 m=4
